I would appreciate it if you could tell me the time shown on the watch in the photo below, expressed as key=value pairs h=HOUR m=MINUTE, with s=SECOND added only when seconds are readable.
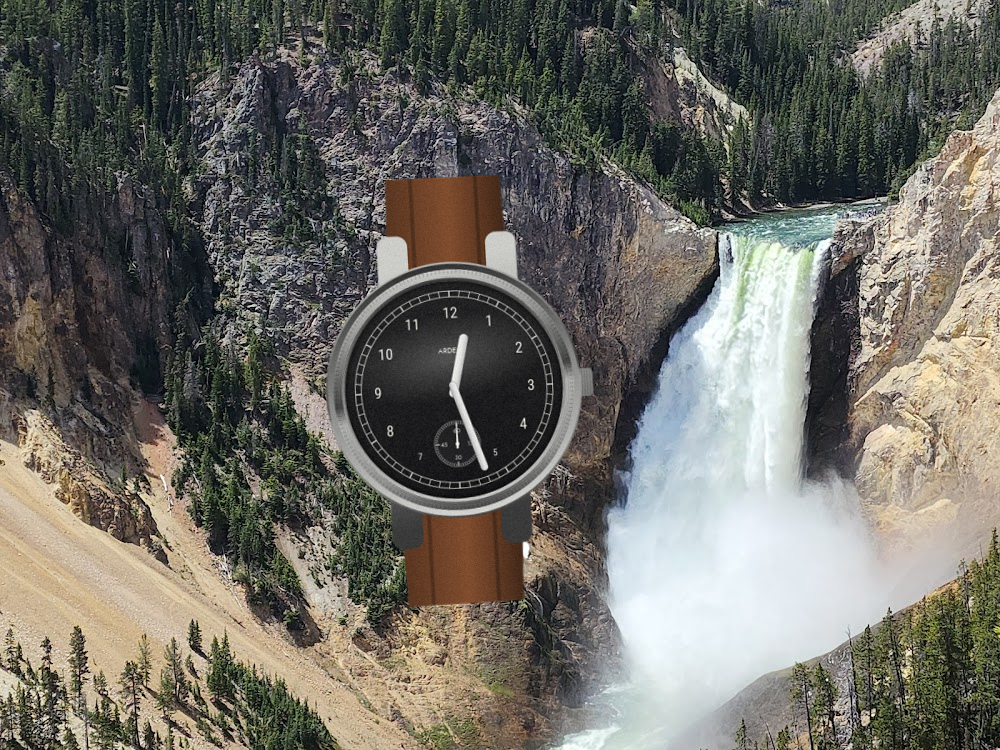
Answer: h=12 m=27
